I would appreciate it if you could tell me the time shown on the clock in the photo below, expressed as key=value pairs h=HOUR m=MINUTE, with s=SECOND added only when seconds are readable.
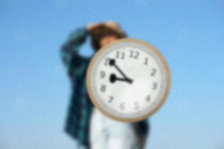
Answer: h=8 m=51
